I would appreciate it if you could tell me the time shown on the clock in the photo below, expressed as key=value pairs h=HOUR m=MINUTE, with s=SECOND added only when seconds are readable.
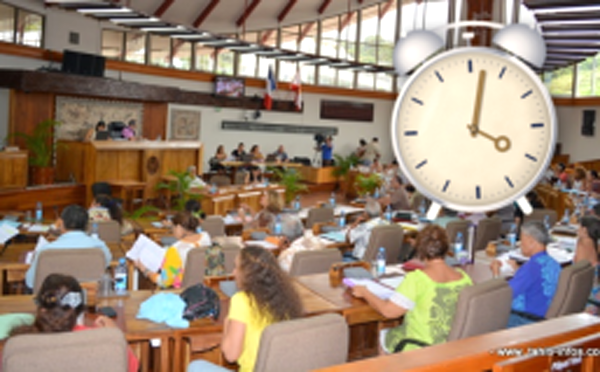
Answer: h=4 m=2
